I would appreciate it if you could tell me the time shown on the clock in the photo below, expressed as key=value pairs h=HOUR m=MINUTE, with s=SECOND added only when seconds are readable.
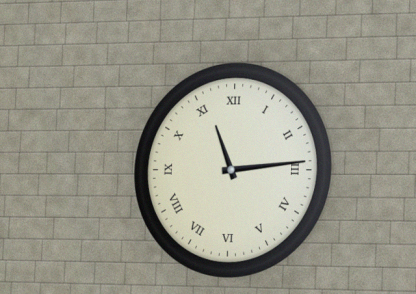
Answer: h=11 m=14
